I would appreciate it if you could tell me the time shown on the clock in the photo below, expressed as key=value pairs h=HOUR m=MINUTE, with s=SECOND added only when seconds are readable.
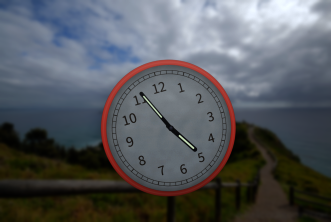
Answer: h=4 m=56
